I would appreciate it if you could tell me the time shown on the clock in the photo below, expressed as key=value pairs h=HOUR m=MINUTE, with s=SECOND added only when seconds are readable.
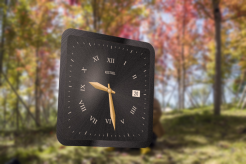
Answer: h=9 m=28
